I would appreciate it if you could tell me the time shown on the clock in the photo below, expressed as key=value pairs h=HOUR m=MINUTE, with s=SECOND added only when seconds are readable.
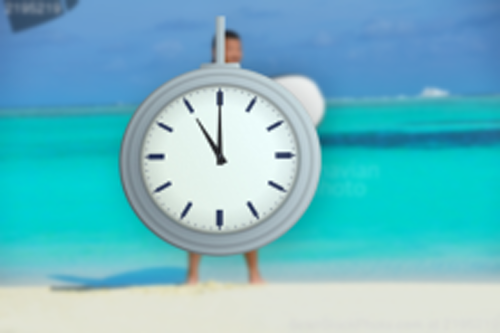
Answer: h=11 m=0
